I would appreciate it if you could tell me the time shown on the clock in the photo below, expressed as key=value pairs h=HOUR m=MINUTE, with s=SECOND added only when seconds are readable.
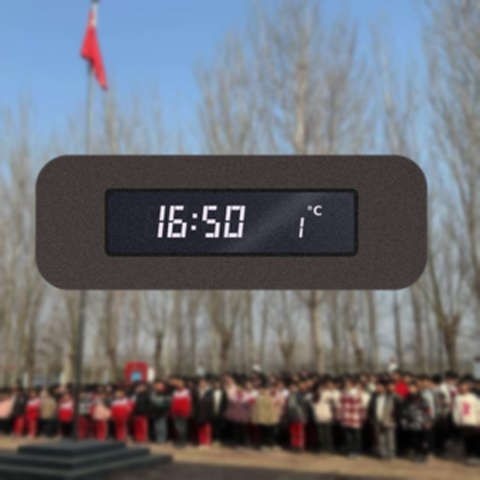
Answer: h=16 m=50
